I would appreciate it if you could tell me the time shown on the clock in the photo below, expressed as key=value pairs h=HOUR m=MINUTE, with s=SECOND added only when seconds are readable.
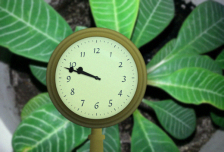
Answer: h=9 m=48
